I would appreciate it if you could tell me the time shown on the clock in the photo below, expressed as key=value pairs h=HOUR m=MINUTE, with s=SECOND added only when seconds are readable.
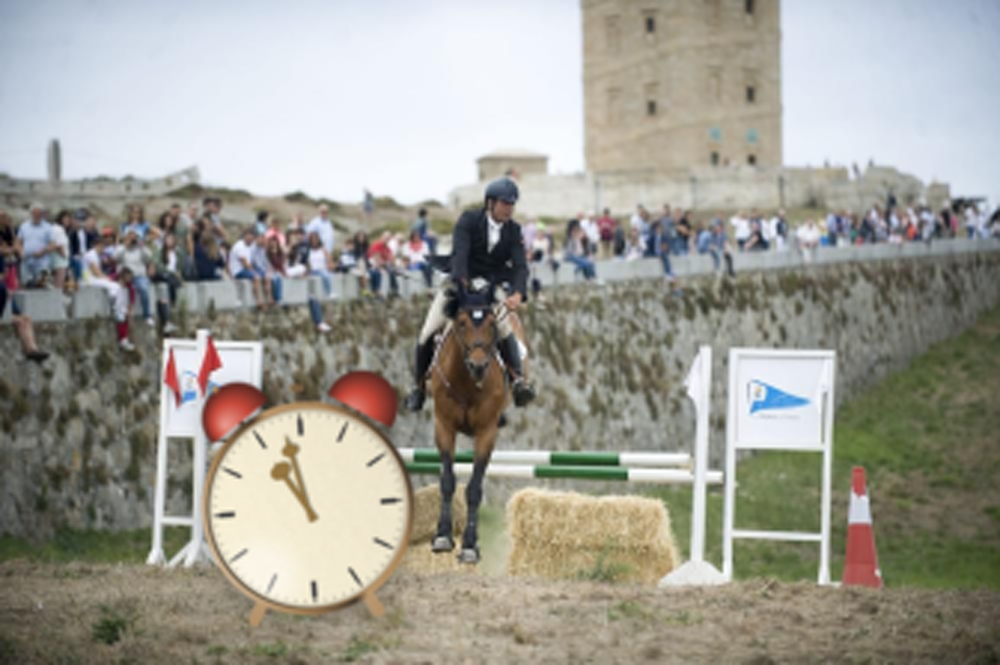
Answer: h=10 m=58
